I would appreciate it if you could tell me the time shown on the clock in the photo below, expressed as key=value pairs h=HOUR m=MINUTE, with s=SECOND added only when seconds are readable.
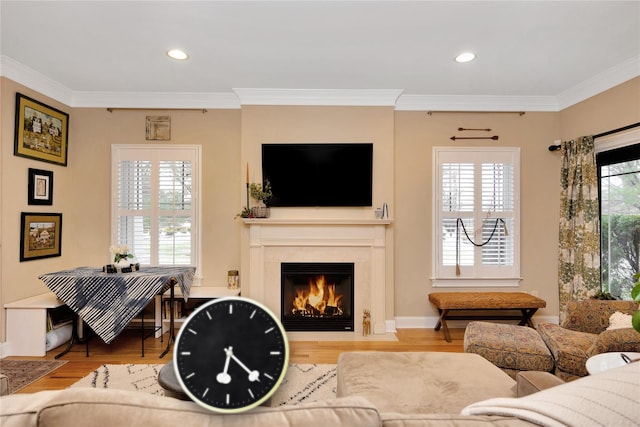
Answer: h=6 m=22
